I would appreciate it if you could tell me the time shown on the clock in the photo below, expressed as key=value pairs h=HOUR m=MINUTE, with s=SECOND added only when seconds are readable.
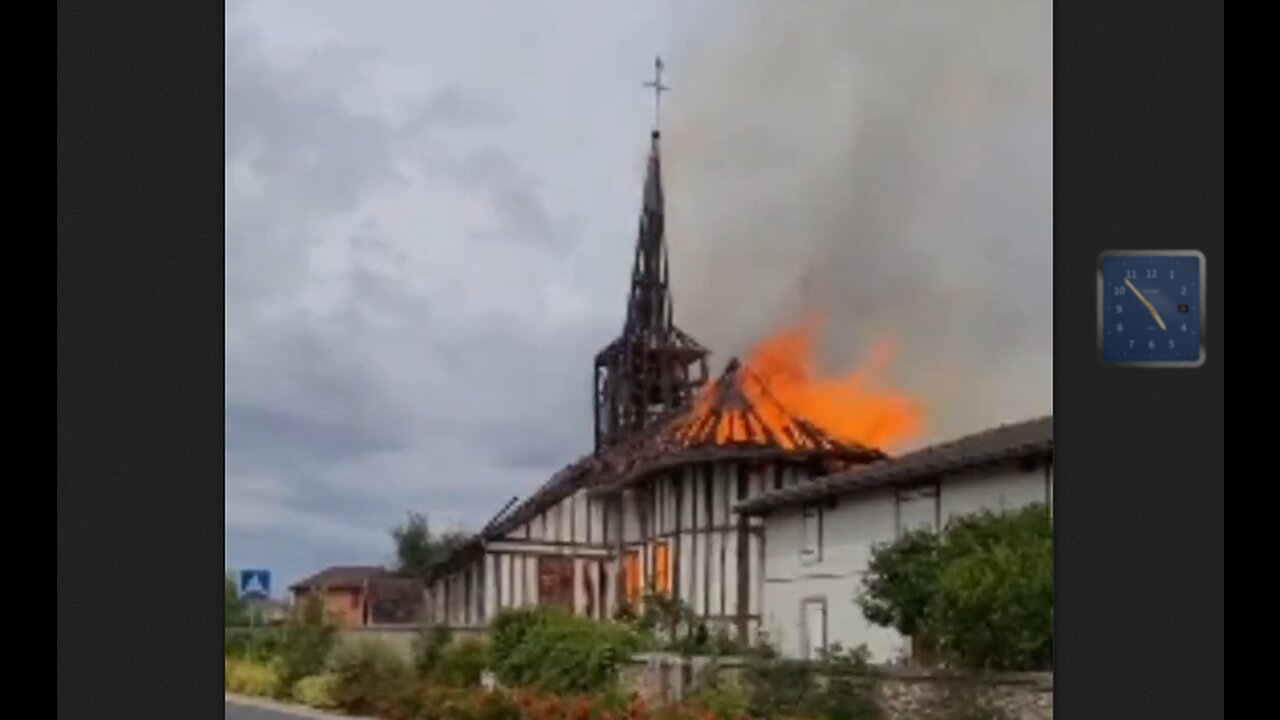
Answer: h=4 m=53
